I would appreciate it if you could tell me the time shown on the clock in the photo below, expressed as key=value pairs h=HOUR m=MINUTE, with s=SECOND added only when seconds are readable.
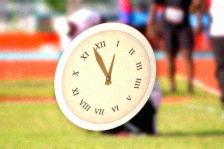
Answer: h=12 m=58
